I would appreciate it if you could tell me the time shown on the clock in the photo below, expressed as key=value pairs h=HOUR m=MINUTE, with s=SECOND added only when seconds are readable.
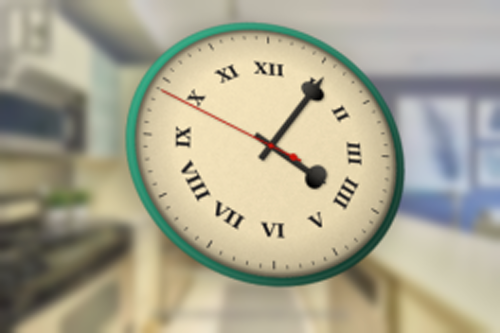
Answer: h=4 m=5 s=49
